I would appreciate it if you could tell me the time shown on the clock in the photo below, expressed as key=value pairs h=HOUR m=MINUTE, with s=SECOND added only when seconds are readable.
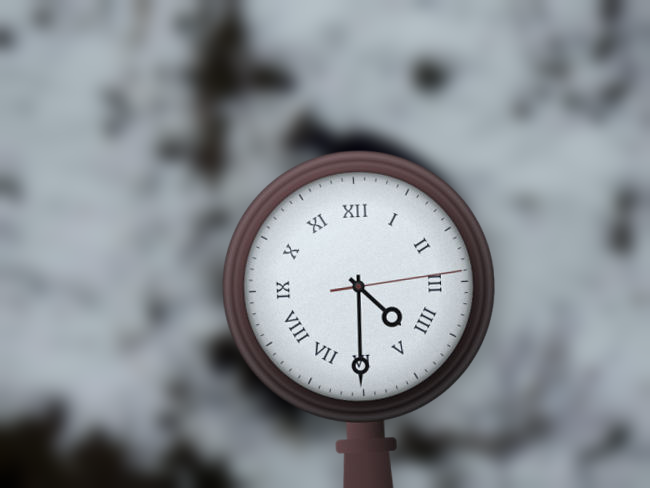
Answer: h=4 m=30 s=14
